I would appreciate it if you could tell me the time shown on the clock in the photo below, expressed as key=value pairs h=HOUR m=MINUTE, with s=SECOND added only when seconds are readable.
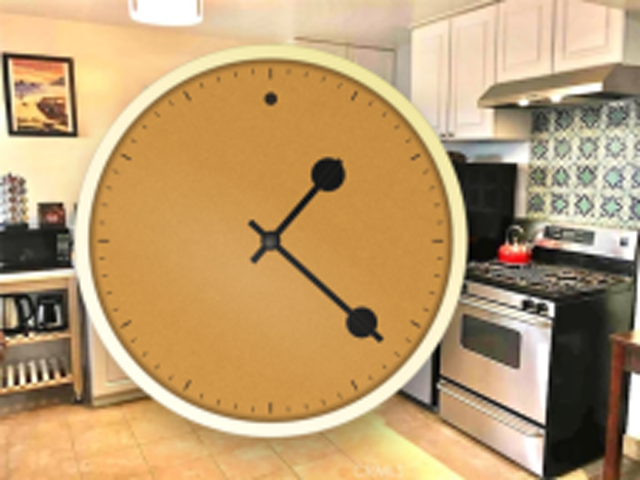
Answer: h=1 m=22
